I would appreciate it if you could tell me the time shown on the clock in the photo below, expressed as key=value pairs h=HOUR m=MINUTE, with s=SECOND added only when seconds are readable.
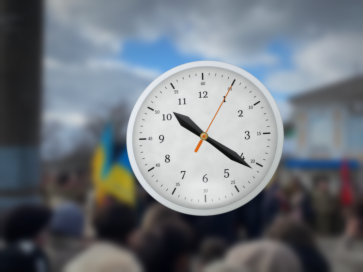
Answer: h=10 m=21 s=5
